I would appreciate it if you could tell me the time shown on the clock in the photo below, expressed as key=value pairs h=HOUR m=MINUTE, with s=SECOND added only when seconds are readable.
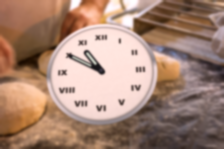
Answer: h=10 m=50
